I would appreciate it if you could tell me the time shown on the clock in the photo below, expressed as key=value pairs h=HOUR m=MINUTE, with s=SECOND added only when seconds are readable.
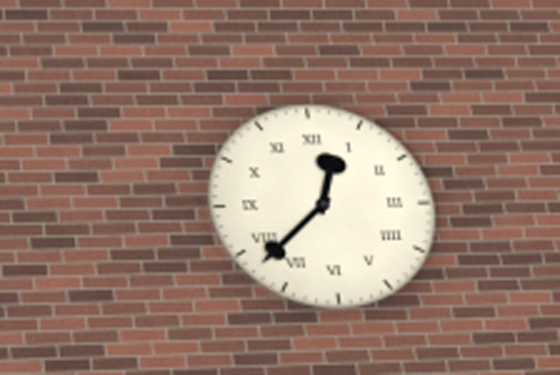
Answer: h=12 m=38
